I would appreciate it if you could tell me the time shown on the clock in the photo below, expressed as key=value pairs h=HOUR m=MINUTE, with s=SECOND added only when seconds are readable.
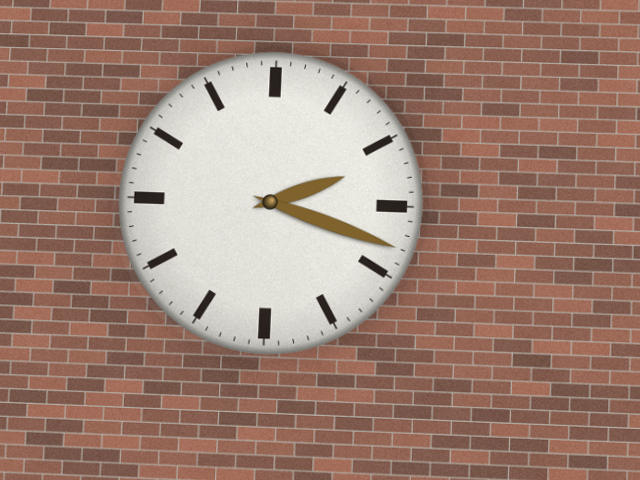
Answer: h=2 m=18
